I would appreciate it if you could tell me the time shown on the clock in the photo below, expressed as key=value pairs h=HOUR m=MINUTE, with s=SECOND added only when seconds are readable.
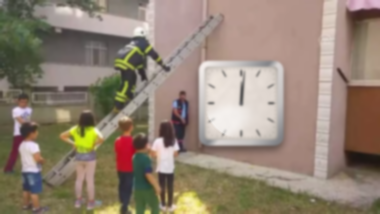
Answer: h=12 m=1
